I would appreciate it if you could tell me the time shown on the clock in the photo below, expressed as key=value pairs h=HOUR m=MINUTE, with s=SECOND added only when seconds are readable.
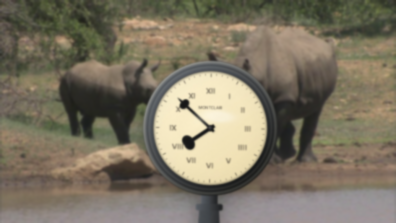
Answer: h=7 m=52
